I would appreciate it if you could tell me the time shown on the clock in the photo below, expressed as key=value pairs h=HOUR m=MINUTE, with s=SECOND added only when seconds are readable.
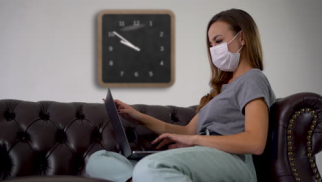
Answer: h=9 m=51
